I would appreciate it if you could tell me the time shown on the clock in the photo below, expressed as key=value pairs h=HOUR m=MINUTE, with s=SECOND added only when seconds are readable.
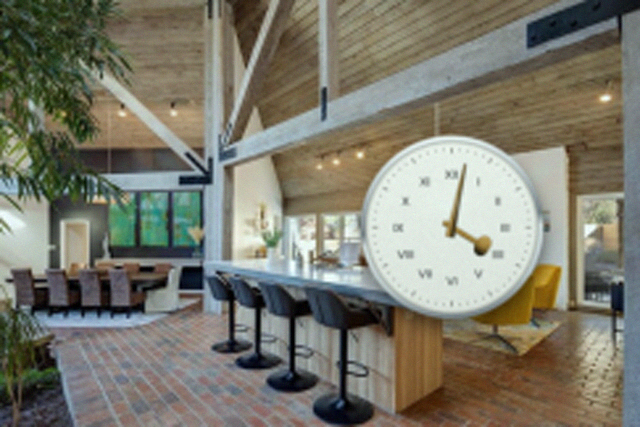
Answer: h=4 m=2
